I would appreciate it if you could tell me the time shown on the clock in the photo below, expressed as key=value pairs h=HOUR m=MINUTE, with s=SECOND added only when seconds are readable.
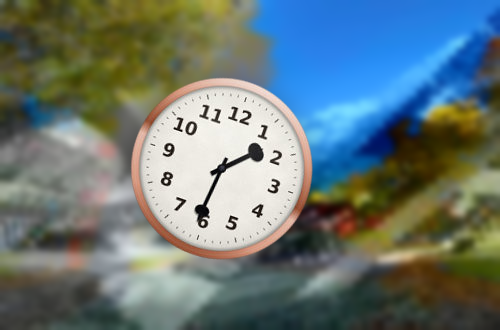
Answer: h=1 m=31
